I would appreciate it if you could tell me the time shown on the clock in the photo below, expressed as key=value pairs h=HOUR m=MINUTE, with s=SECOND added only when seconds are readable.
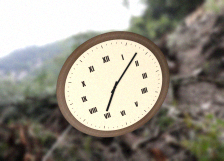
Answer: h=7 m=8
